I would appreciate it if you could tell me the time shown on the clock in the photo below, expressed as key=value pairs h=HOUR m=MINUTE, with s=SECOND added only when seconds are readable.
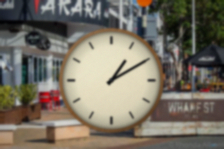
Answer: h=1 m=10
